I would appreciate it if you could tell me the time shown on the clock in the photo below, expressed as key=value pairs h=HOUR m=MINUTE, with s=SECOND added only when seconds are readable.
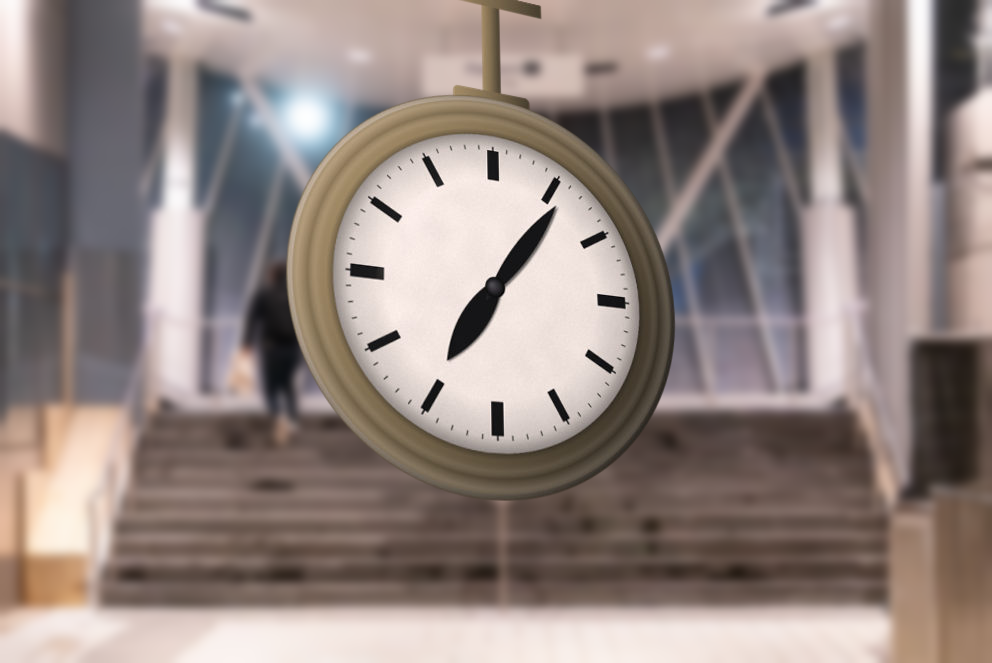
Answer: h=7 m=6
